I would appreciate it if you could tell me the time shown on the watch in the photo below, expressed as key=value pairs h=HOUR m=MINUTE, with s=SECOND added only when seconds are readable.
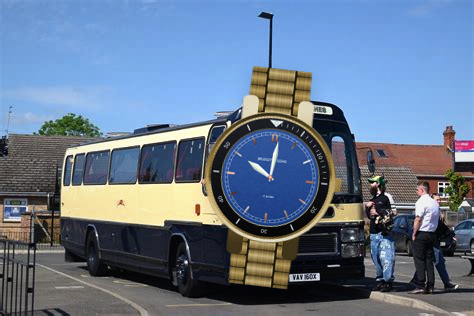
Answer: h=10 m=1
